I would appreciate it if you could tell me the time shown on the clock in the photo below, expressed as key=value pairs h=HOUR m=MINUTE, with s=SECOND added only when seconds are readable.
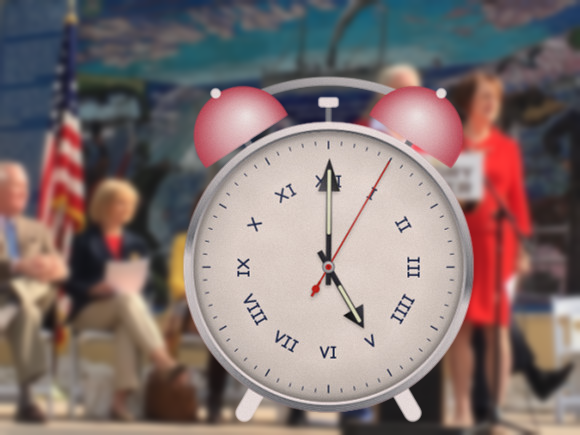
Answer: h=5 m=0 s=5
